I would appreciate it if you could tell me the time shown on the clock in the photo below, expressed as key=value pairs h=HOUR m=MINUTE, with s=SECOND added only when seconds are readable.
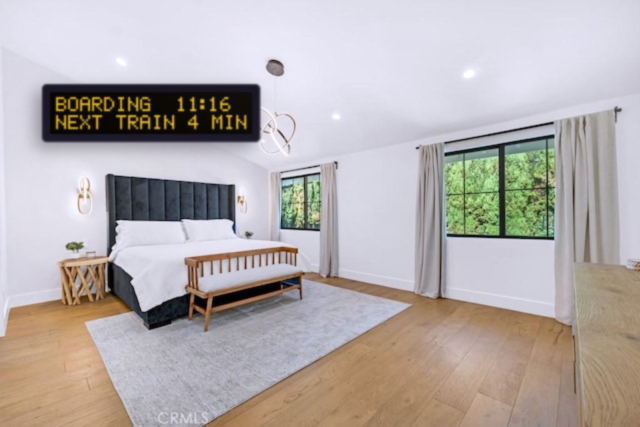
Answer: h=11 m=16
